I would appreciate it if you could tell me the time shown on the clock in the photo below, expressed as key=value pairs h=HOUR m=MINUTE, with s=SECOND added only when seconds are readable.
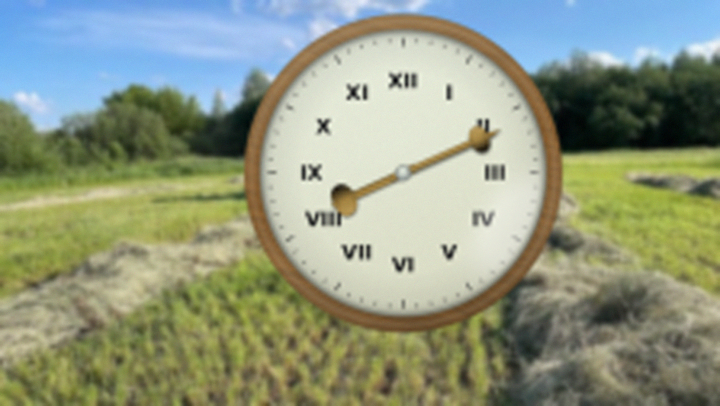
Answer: h=8 m=11
